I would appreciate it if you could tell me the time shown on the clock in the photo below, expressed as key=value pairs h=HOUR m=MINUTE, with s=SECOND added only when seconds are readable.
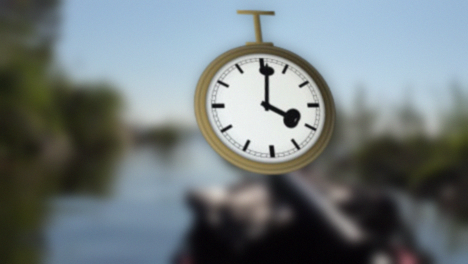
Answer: h=4 m=1
